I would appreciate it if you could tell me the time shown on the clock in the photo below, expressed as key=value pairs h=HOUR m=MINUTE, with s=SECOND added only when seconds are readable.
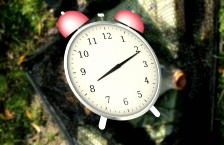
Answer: h=8 m=11
